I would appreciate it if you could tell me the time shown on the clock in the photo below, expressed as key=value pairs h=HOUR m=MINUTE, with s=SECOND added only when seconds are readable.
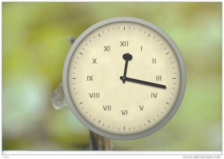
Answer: h=12 m=17
